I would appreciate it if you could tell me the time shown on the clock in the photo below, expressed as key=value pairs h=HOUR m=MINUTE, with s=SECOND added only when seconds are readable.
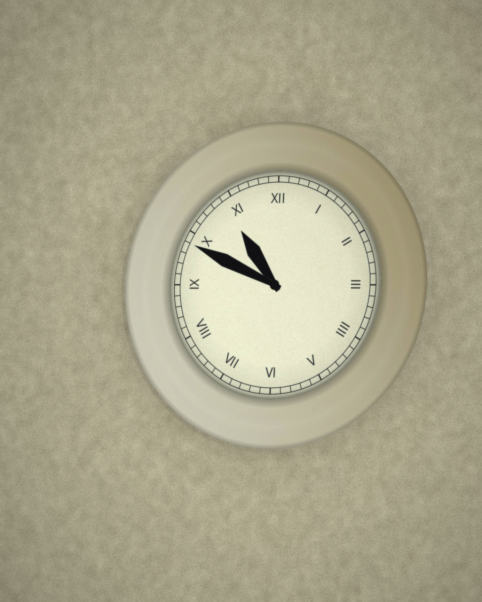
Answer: h=10 m=49
